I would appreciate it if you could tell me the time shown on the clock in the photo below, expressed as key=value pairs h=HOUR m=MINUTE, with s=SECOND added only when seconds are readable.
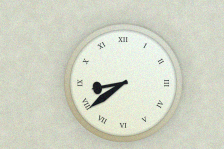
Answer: h=8 m=39
